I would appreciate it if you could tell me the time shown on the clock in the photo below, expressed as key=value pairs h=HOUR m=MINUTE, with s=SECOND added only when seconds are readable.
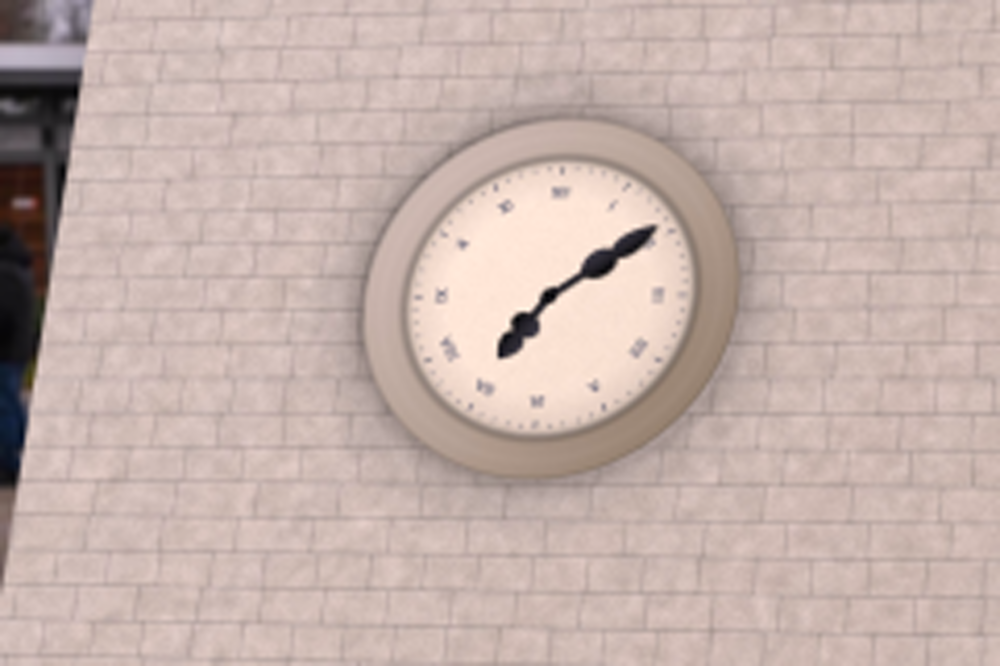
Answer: h=7 m=9
